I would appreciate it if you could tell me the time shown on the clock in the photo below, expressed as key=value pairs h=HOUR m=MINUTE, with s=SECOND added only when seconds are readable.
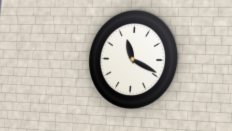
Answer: h=11 m=19
